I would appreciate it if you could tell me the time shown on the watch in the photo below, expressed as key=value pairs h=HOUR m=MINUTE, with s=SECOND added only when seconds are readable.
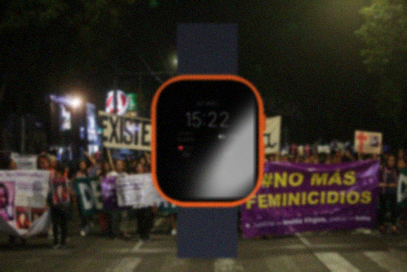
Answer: h=15 m=22
